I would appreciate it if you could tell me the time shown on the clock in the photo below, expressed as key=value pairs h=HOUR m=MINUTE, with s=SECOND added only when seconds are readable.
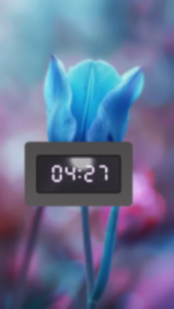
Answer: h=4 m=27
